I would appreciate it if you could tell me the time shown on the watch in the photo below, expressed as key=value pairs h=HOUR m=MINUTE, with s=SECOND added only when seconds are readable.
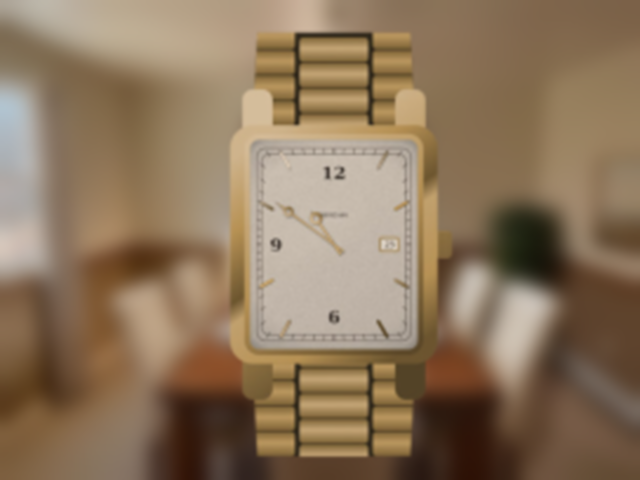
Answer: h=10 m=51
